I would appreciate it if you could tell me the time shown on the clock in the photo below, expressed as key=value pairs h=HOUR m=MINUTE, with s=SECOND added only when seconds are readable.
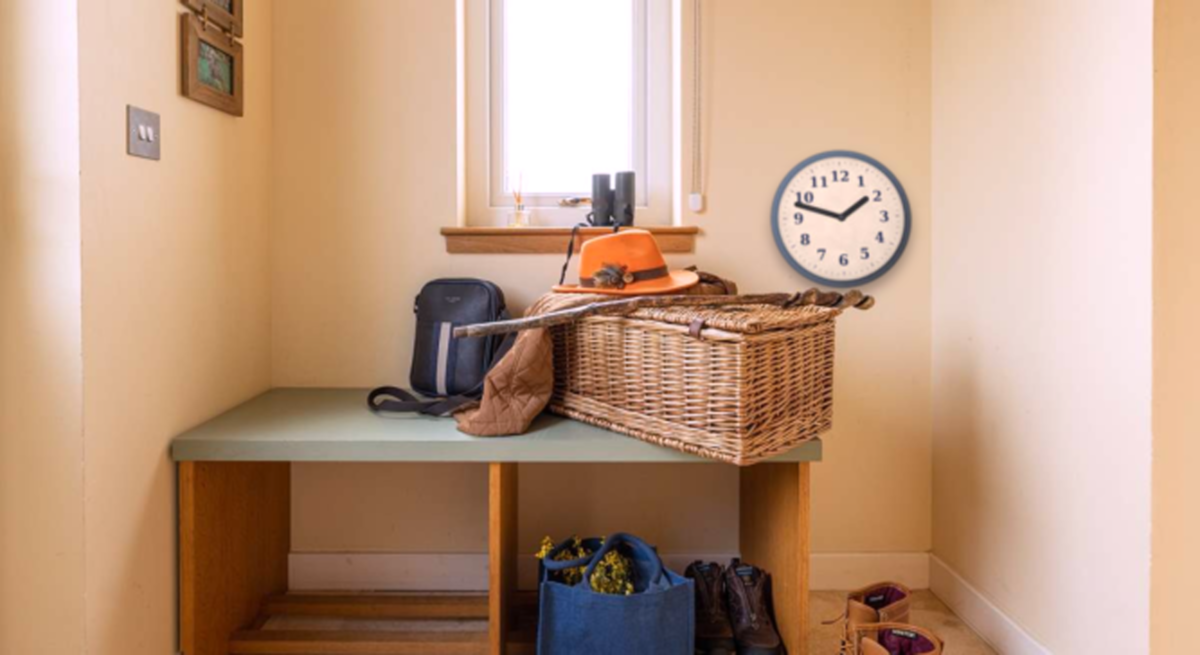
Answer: h=1 m=48
